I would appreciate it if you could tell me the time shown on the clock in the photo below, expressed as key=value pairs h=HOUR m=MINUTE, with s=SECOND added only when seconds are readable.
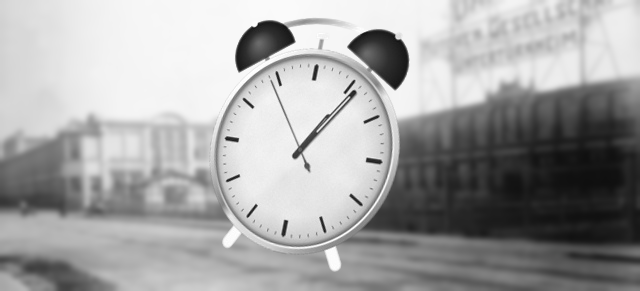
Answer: h=1 m=5 s=54
